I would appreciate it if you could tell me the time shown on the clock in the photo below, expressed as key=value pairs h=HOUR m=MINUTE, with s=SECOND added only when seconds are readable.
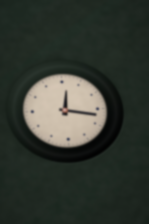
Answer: h=12 m=17
